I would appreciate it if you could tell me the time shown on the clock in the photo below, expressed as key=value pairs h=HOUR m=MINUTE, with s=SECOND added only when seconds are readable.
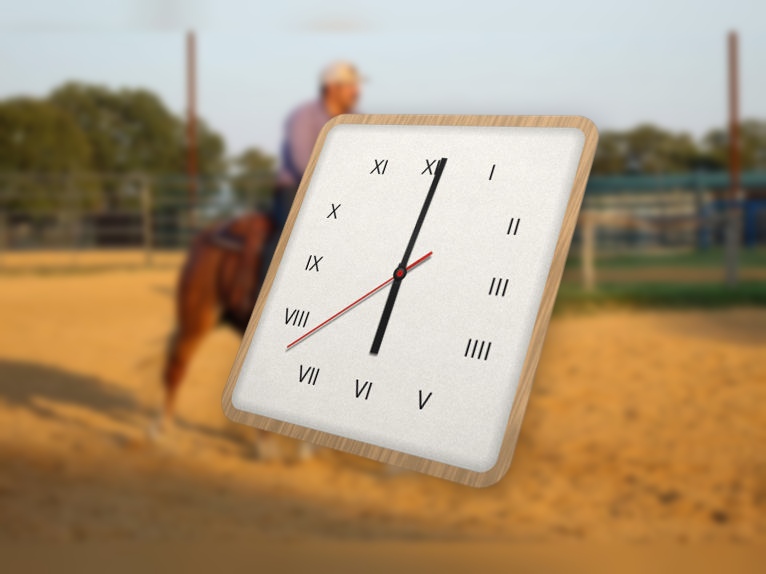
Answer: h=6 m=0 s=38
